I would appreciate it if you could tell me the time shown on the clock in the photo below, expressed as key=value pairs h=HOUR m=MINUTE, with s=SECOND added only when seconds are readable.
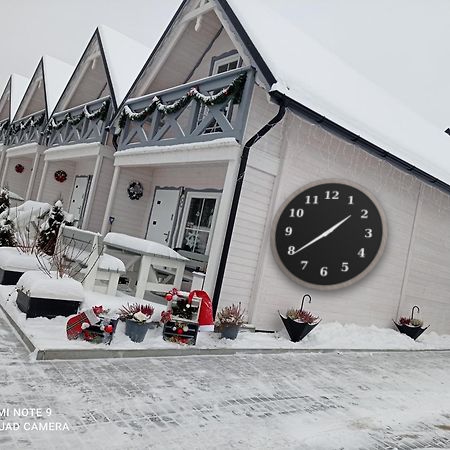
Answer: h=1 m=39
